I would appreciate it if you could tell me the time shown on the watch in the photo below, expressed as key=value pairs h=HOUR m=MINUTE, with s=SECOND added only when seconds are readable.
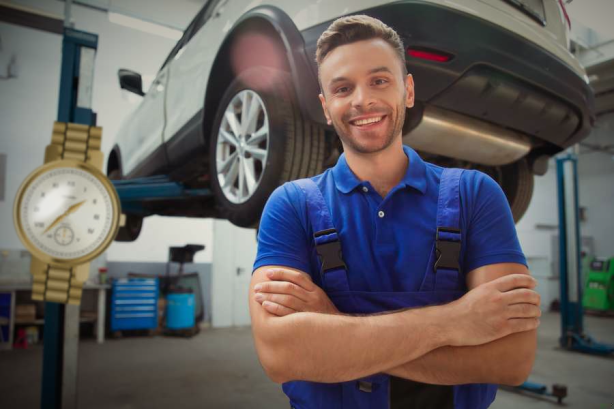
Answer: h=1 m=37
